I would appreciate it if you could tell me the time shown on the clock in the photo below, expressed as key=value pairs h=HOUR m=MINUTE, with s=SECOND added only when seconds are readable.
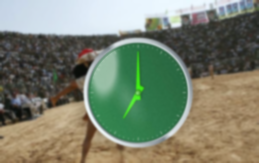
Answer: h=7 m=0
